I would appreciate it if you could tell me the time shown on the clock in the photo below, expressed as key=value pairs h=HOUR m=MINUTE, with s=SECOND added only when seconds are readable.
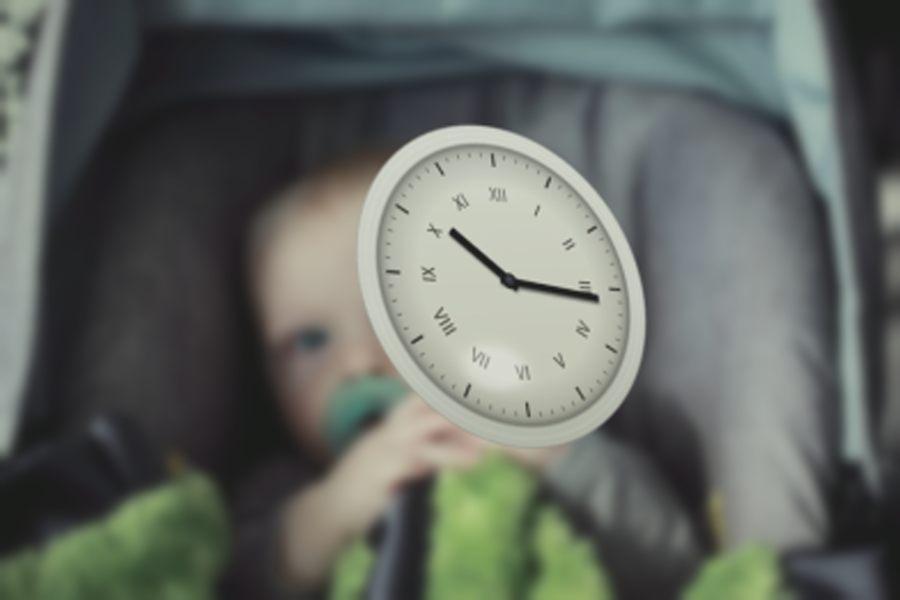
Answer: h=10 m=16
